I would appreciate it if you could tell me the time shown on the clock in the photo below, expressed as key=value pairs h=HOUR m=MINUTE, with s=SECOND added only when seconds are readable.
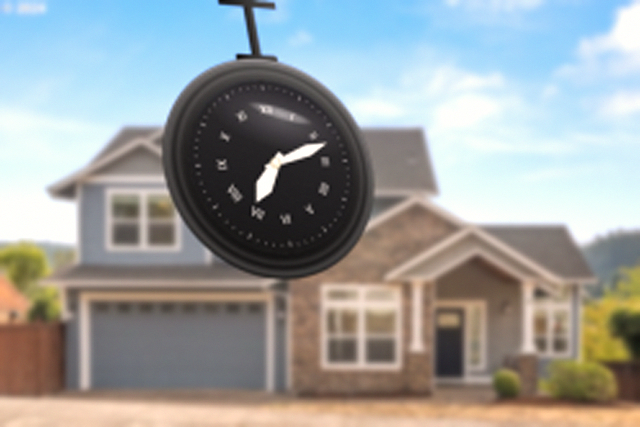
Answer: h=7 m=12
